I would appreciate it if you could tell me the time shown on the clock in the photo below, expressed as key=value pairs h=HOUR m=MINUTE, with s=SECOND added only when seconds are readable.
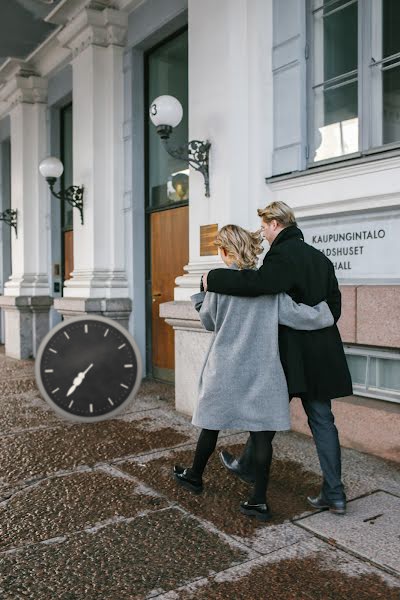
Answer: h=7 m=37
